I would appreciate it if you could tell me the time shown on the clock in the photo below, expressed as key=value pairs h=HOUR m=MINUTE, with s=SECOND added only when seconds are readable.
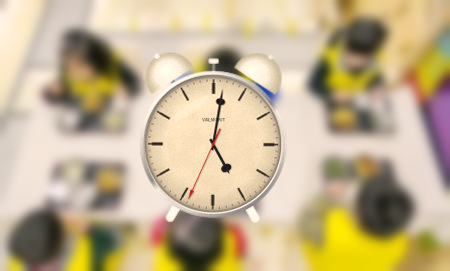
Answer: h=5 m=1 s=34
